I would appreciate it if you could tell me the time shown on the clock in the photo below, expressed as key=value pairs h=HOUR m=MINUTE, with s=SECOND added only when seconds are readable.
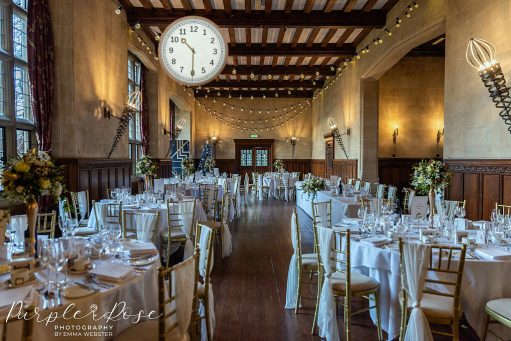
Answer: h=10 m=30
